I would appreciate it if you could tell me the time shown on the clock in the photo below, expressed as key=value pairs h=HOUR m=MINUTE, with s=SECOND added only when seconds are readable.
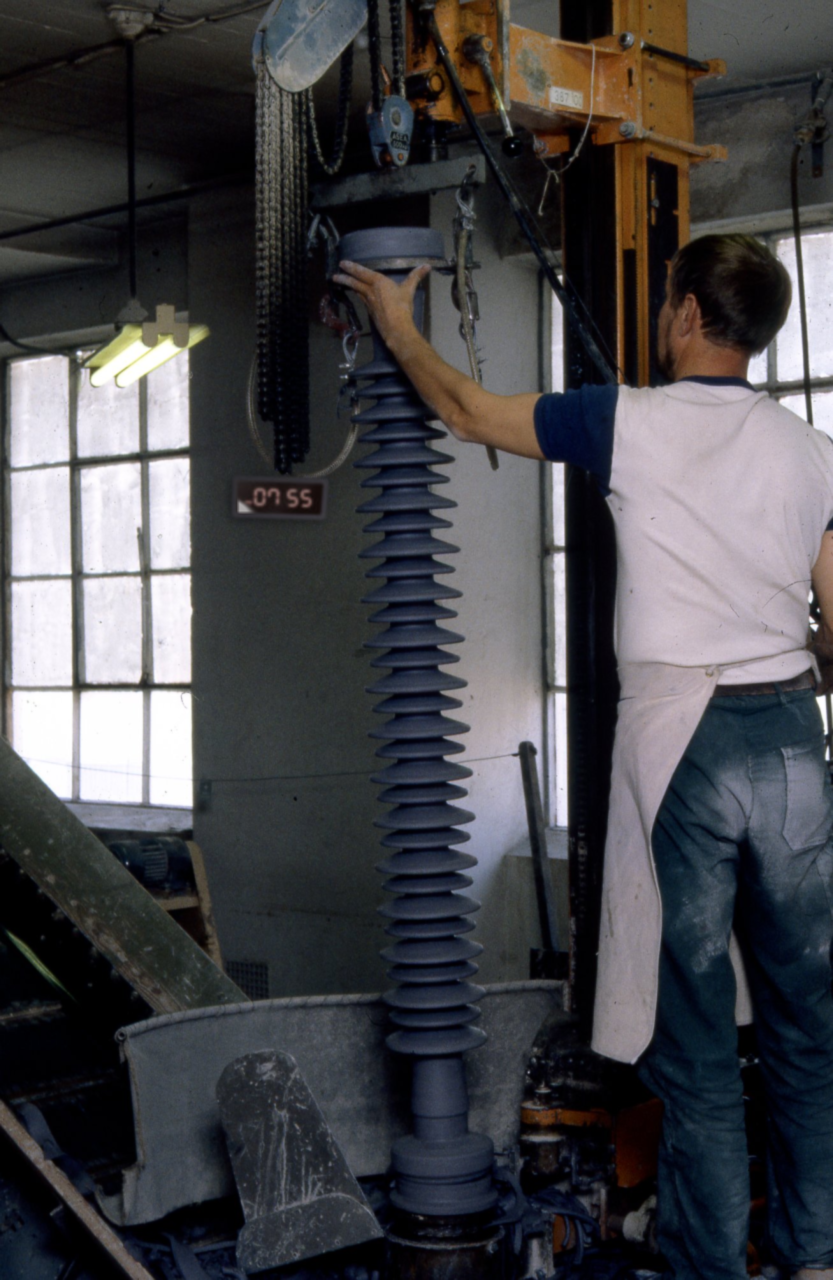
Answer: h=7 m=55
